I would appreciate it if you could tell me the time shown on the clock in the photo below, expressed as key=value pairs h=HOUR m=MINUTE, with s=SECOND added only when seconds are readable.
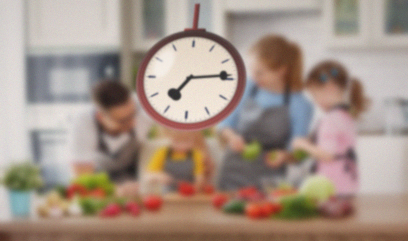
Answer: h=7 m=14
